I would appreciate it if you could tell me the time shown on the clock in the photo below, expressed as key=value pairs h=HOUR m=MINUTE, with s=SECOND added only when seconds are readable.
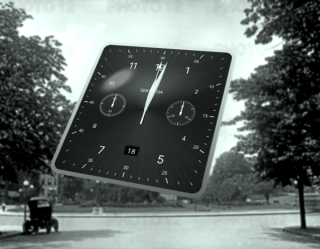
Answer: h=12 m=1
